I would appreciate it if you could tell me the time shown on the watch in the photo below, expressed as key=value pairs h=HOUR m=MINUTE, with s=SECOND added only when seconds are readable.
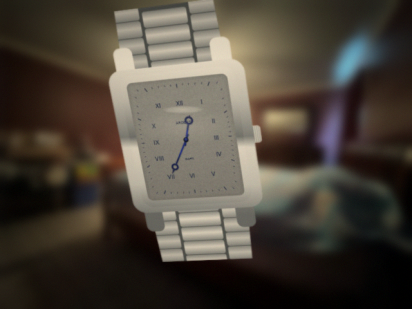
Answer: h=12 m=35
